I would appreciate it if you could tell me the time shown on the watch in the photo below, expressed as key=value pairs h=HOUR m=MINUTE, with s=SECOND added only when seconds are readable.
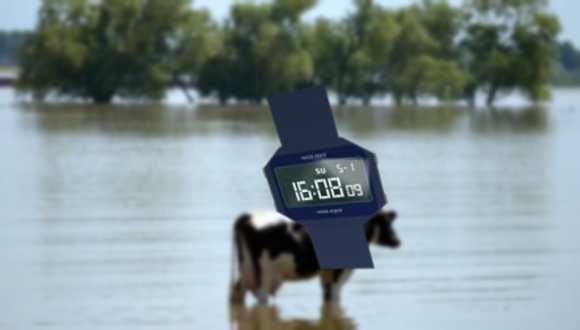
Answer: h=16 m=8 s=9
